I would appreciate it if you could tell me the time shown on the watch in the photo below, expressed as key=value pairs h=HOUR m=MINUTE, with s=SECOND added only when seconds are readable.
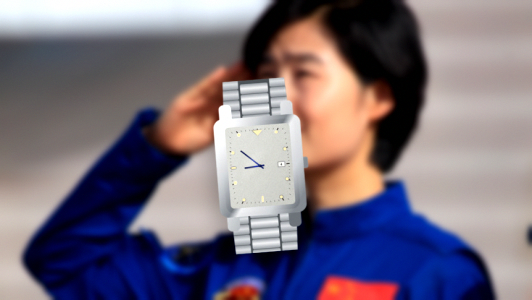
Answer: h=8 m=52
